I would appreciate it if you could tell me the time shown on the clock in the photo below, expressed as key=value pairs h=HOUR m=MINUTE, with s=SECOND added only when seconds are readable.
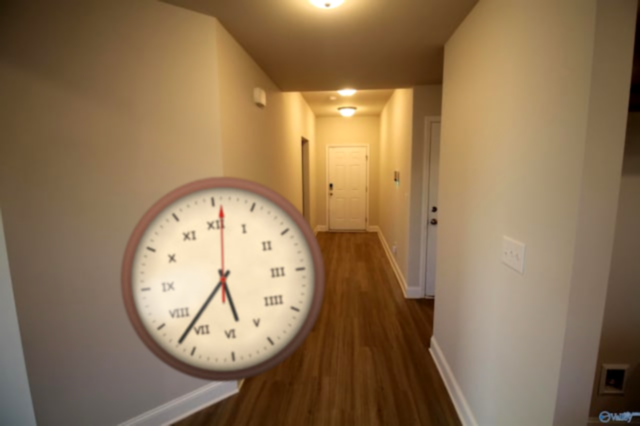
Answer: h=5 m=37 s=1
